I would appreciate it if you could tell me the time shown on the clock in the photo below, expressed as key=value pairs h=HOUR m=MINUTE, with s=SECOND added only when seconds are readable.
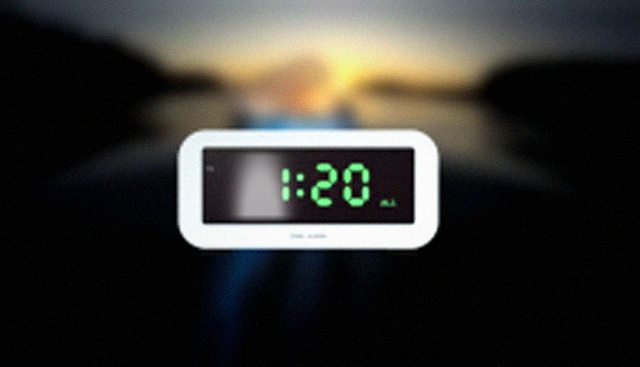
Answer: h=1 m=20
